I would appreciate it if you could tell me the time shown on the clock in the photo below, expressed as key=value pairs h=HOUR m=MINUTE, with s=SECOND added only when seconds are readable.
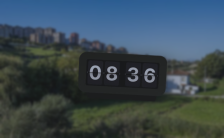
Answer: h=8 m=36
